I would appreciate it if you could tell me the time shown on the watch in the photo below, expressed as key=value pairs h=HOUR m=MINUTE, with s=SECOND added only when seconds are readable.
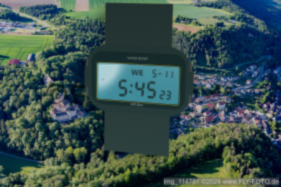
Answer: h=5 m=45
